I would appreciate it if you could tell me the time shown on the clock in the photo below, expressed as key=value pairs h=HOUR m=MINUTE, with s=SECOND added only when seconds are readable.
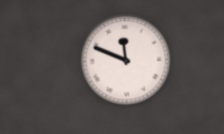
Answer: h=11 m=49
